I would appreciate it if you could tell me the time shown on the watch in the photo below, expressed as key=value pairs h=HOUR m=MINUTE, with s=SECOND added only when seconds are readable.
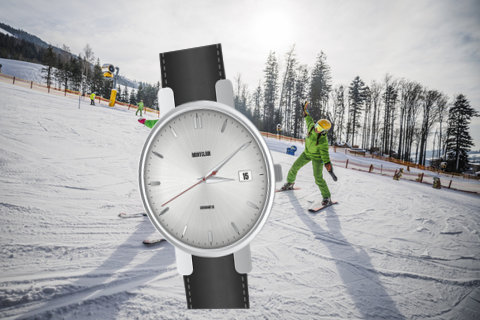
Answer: h=3 m=9 s=41
